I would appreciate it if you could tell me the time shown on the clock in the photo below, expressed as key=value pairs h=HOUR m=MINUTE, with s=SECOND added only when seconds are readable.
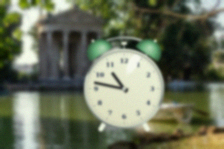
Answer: h=10 m=47
